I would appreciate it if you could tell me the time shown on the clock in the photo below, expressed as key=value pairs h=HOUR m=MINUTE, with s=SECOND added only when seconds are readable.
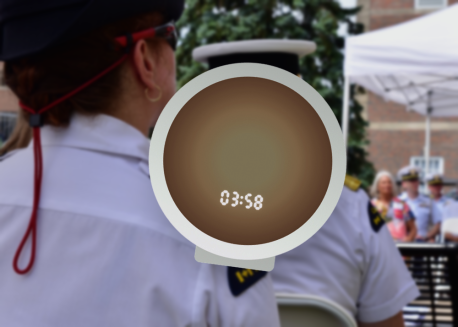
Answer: h=3 m=58
